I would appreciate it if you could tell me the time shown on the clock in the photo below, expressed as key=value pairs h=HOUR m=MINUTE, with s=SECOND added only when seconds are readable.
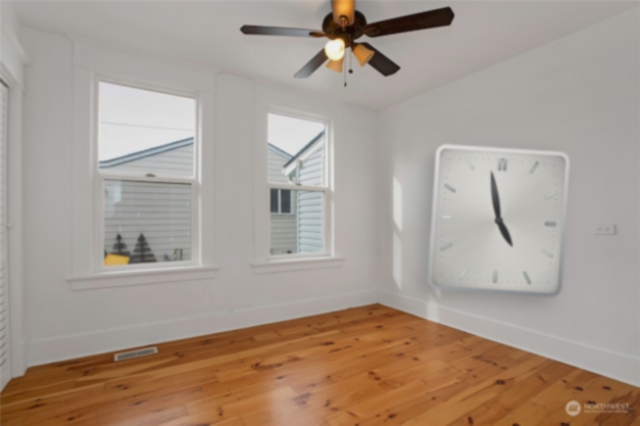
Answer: h=4 m=58
